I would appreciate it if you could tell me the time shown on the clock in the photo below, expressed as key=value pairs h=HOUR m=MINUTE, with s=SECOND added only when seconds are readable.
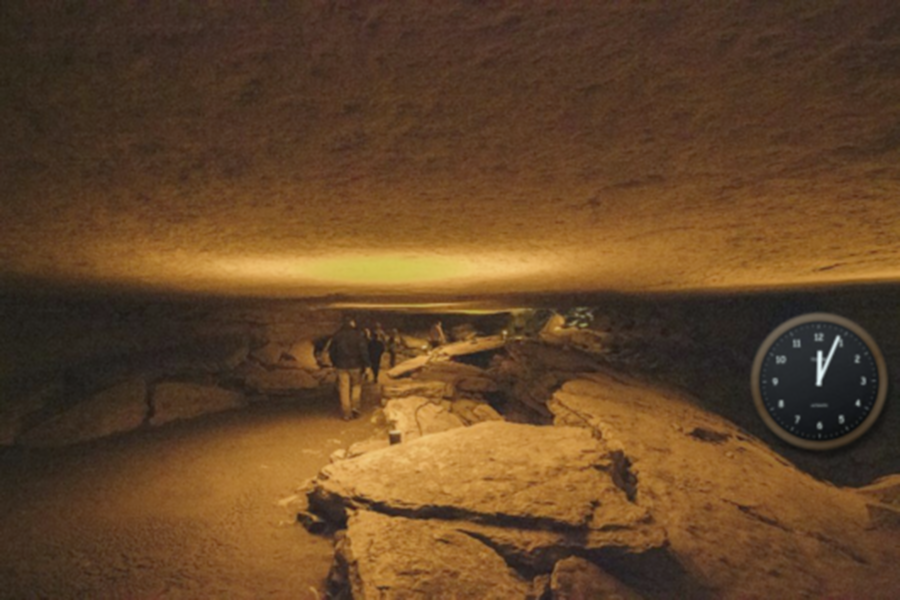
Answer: h=12 m=4
